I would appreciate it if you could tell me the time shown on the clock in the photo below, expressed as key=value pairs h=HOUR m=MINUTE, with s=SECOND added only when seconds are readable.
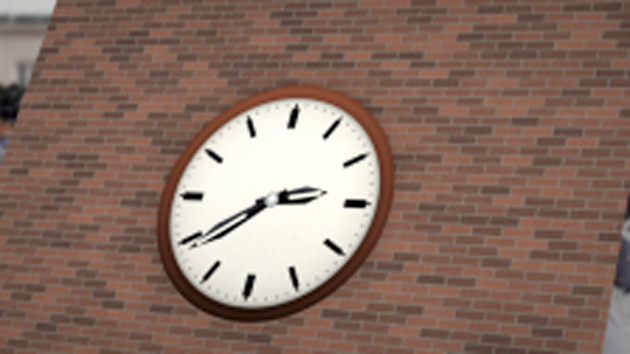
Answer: h=2 m=39
